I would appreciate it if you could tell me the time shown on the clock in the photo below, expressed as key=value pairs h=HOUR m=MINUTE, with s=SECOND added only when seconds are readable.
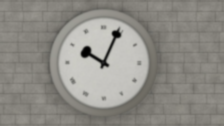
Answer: h=10 m=4
